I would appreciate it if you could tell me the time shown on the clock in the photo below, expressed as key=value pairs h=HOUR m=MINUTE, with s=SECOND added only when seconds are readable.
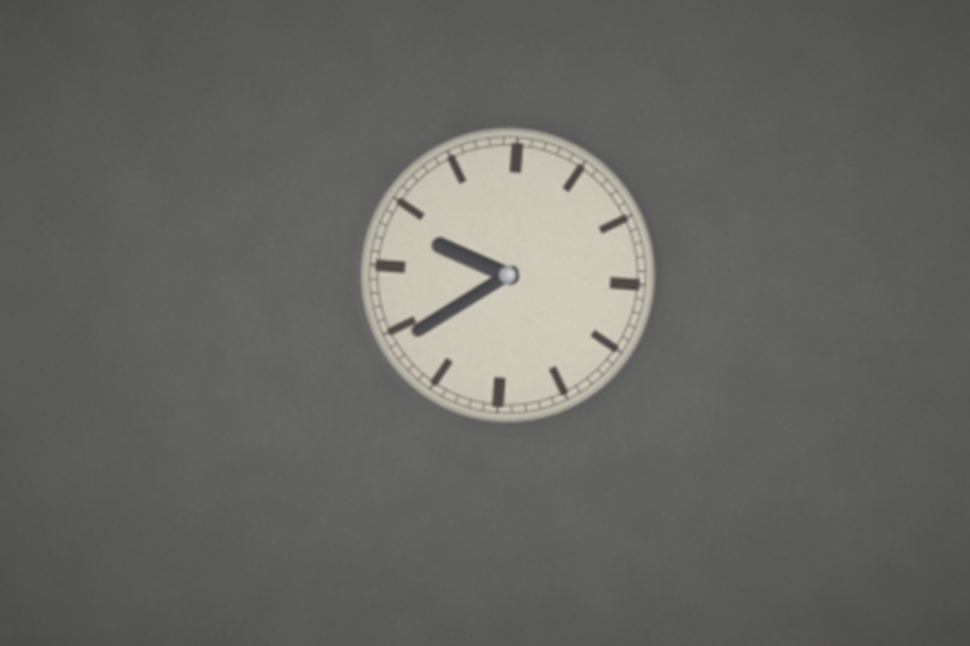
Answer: h=9 m=39
